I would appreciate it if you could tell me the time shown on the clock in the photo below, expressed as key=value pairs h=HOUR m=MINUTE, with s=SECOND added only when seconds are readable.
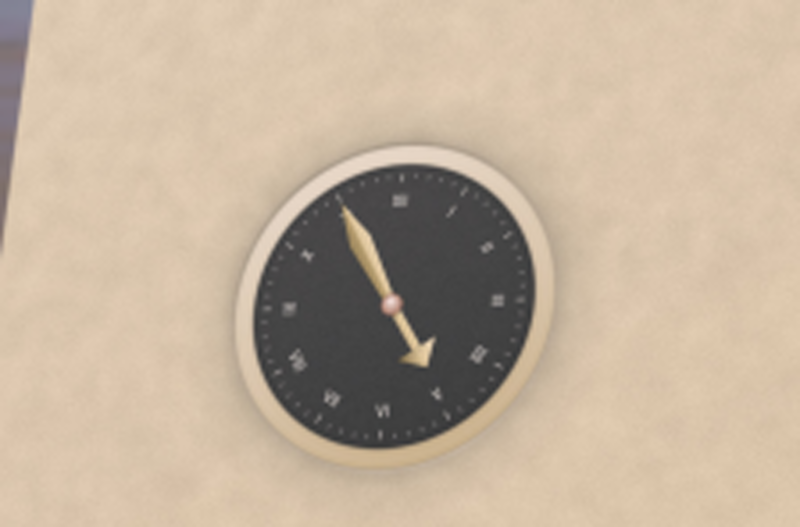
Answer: h=4 m=55
